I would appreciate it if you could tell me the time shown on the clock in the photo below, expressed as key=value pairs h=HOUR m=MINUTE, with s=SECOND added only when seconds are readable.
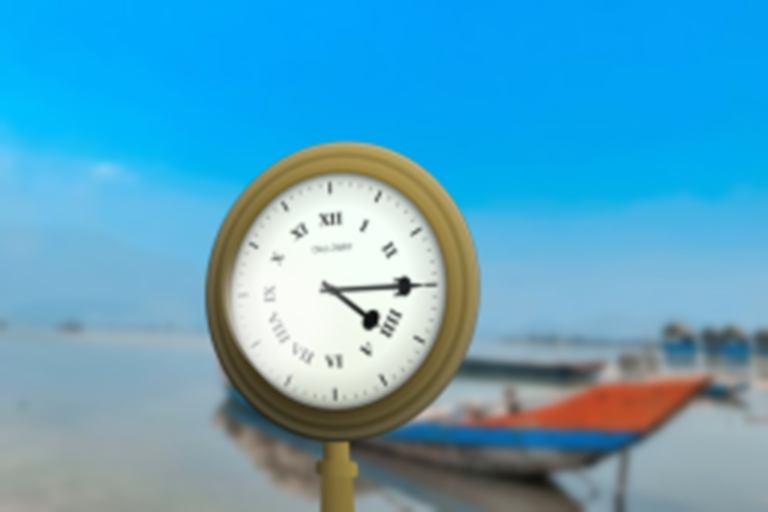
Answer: h=4 m=15
